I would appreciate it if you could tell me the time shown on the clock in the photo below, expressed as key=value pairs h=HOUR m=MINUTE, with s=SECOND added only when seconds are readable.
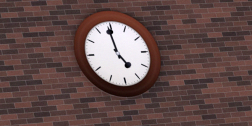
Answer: h=4 m=59
